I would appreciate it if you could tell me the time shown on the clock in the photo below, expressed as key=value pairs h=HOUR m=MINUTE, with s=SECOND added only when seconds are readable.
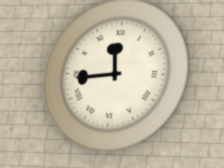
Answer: h=11 m=44
